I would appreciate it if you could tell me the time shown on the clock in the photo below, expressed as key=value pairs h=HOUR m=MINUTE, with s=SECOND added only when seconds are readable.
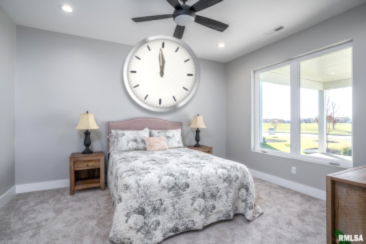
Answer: h=11 m=59
